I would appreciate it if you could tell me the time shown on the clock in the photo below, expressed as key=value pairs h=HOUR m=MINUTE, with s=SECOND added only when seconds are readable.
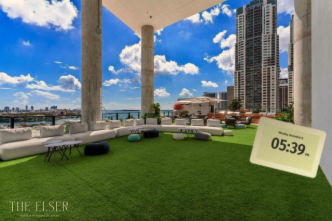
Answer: h=5 m=39
